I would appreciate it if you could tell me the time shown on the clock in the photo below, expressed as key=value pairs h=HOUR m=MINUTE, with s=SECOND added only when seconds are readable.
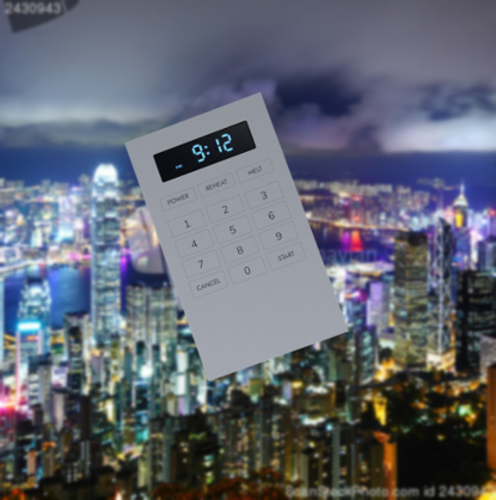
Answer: h=9 m=12
